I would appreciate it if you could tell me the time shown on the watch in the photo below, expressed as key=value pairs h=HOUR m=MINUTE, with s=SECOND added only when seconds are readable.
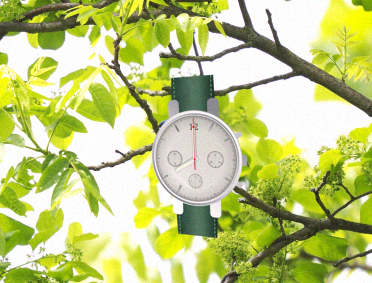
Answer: h=8 m=0
